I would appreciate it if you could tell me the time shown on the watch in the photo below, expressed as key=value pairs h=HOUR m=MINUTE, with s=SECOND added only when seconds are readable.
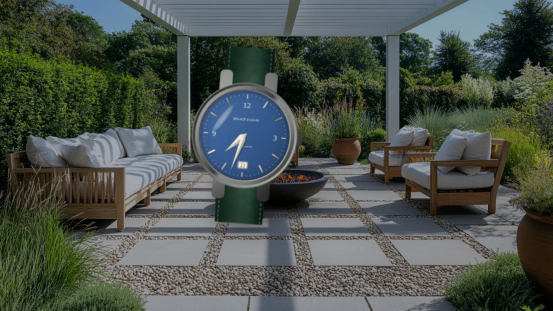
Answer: h=7 m=33
